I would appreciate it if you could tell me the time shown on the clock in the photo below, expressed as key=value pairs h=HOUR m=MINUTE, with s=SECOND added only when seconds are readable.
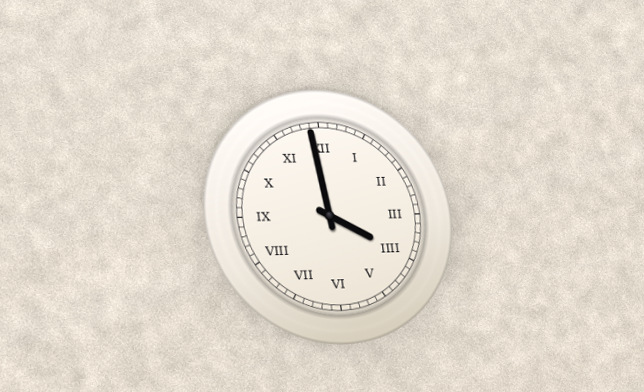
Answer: h=3 m=59
